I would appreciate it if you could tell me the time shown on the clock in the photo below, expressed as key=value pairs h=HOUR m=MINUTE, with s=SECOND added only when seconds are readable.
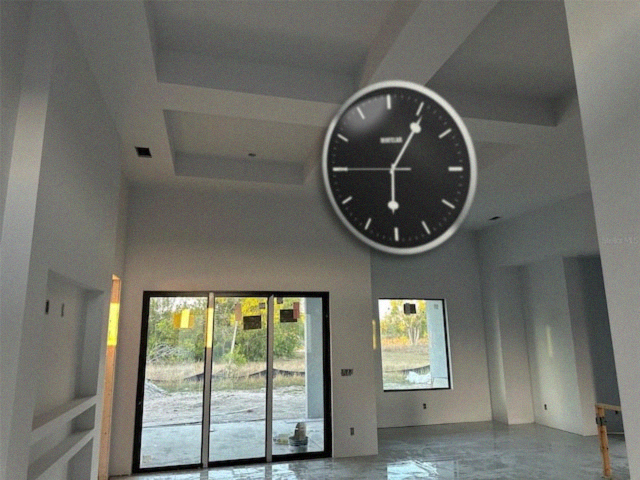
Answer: h=6 m=5 s=45
